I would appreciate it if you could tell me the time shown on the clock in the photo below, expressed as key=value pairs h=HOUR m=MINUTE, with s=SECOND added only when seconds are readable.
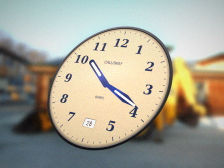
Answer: h=10 m=19
